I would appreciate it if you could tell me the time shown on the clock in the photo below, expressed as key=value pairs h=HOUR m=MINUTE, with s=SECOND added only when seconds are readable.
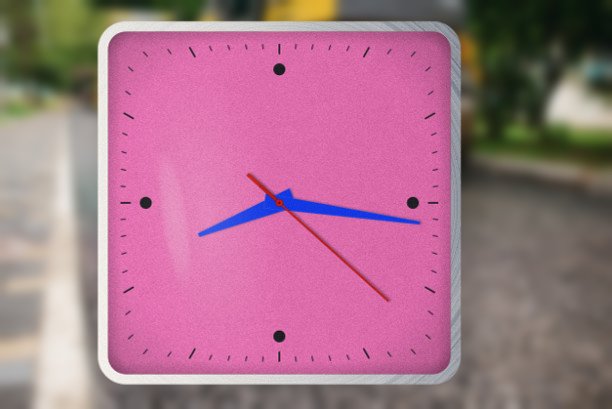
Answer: h=8 m=16 s=22
